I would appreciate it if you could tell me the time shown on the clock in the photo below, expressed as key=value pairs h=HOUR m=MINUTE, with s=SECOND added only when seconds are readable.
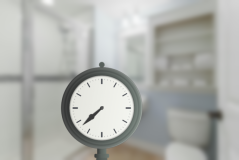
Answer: h=7 m=38
